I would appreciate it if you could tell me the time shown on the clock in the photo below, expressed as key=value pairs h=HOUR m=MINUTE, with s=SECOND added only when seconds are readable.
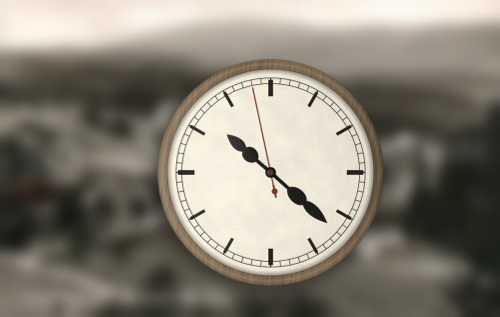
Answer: h=10 m=21 s=58
